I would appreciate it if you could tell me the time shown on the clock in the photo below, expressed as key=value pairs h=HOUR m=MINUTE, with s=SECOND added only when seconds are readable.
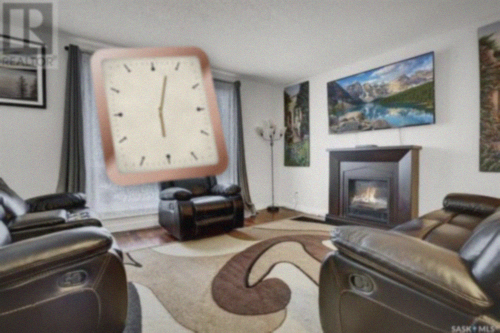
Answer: h=6 m=3
